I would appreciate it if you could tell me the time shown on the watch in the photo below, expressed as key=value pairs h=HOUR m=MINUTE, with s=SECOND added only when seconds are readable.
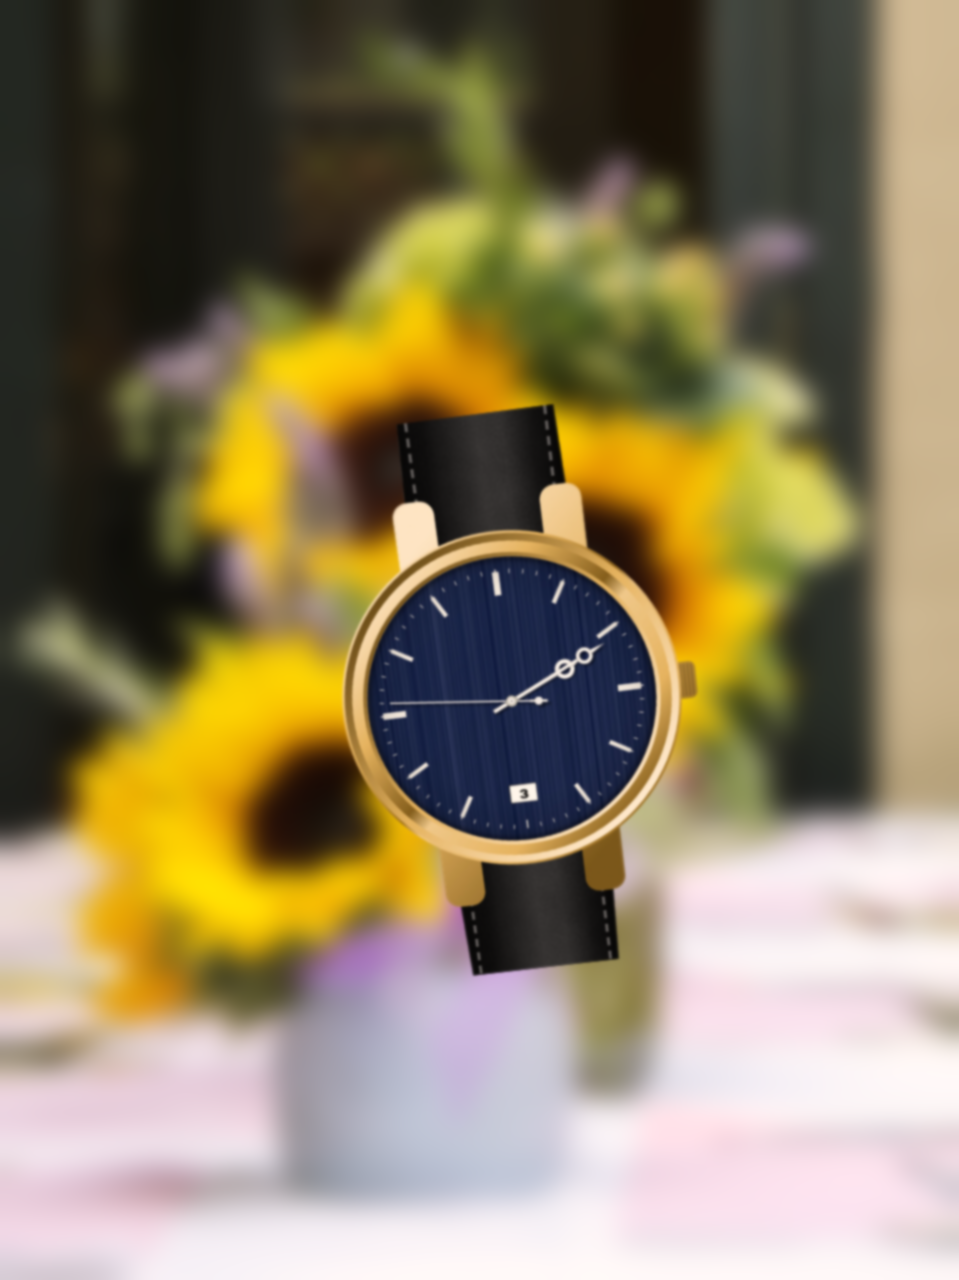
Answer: h=2 m=10 s=46
